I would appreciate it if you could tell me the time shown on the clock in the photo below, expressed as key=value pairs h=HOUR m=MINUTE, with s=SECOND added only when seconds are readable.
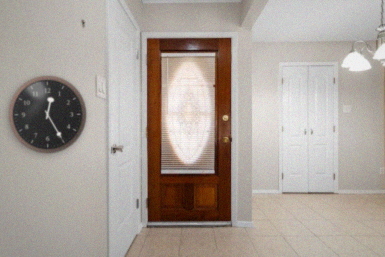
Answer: h=12 m=25
